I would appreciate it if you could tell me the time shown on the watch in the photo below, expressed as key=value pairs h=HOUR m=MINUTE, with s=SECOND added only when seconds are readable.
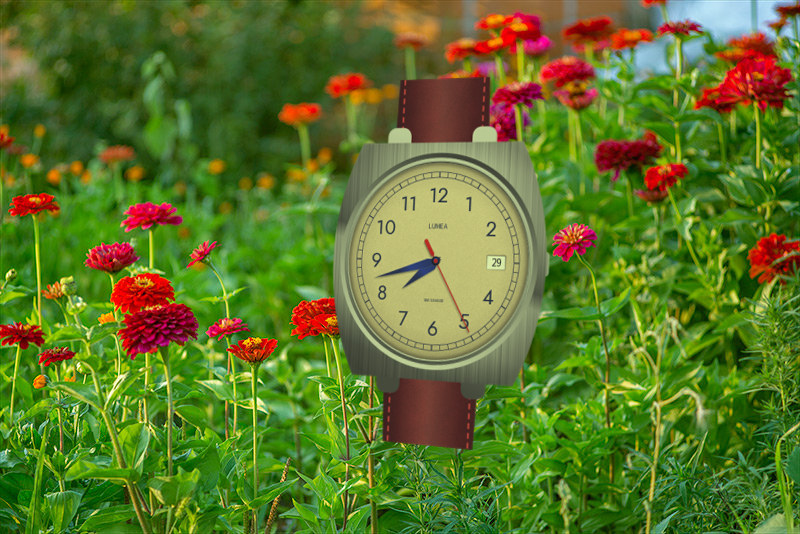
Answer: h=7 m=42 s=25
